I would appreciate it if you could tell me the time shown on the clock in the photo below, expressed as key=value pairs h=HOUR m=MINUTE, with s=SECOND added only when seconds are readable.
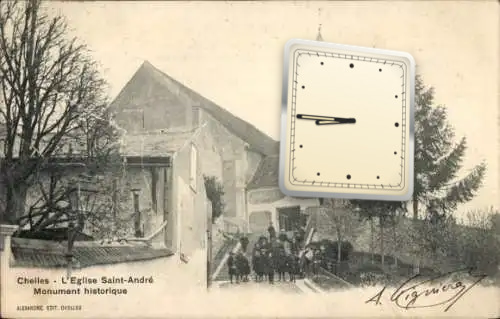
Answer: h=8 m=45
